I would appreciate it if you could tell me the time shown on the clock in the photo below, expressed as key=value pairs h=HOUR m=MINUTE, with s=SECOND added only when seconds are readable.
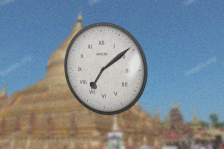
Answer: h=7 m=9
